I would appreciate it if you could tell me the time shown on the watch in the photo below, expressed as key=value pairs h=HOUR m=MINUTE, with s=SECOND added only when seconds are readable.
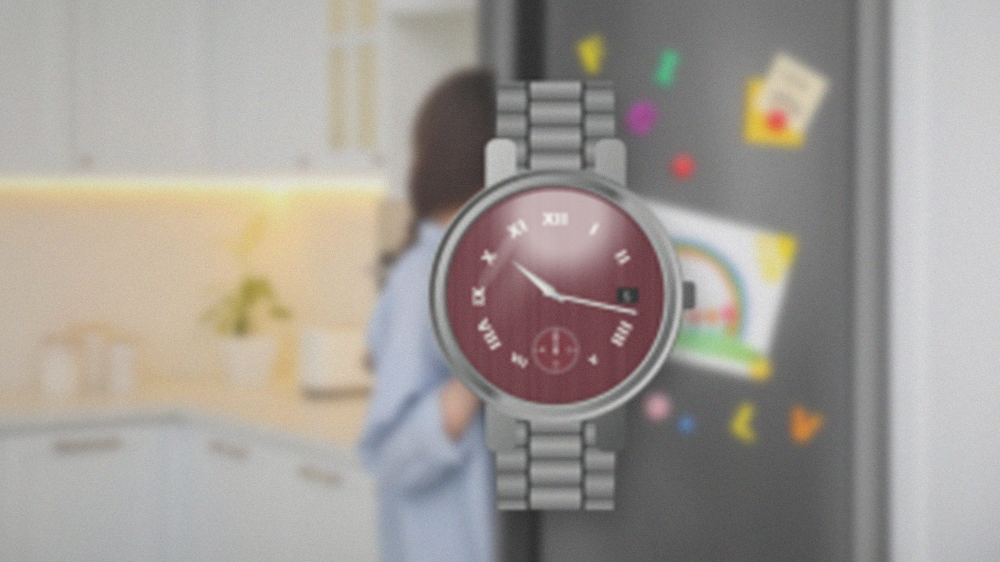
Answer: h=10 m=17
